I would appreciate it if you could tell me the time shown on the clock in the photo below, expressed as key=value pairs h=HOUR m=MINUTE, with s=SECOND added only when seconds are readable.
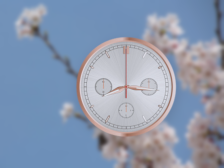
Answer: h=8 m=16
